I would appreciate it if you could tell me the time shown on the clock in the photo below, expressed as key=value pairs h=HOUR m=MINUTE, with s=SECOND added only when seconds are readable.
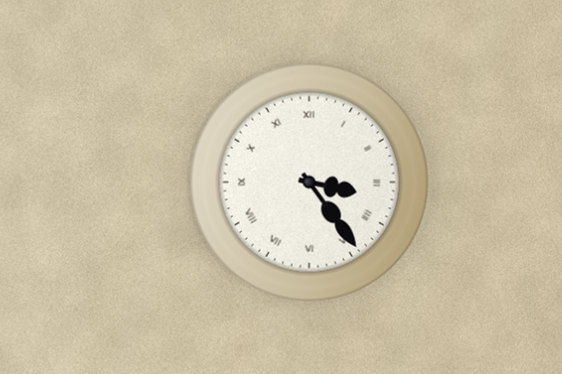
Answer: h=3 m=24
